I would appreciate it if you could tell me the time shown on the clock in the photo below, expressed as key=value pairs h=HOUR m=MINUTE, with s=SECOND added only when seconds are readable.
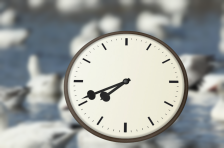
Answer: h=7 m=41
